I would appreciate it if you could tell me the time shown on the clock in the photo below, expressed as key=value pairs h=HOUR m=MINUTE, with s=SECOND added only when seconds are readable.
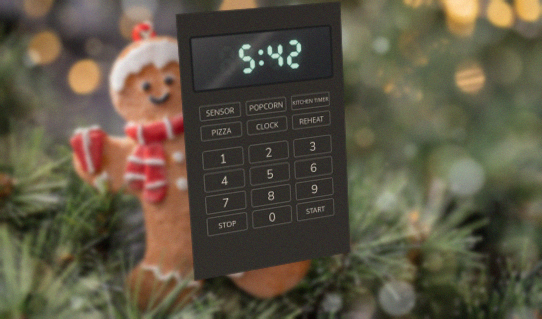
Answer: h=5 m=42
